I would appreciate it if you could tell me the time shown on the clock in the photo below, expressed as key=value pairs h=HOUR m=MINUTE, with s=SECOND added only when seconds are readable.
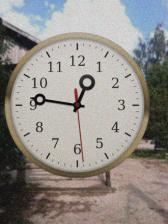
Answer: h=12 m=46 s=29
